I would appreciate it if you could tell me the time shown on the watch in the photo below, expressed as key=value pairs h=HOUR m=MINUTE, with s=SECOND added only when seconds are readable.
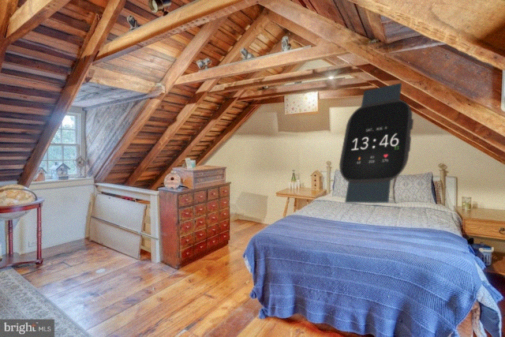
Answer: h=13 m=46
